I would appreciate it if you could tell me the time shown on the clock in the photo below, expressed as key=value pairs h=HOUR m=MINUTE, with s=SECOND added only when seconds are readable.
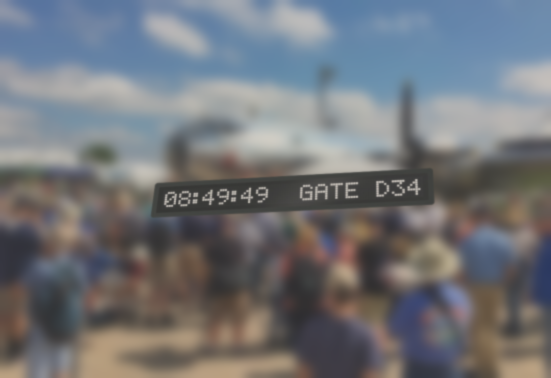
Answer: h=8 m=49 s=49
